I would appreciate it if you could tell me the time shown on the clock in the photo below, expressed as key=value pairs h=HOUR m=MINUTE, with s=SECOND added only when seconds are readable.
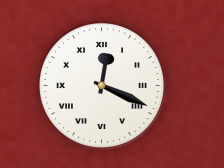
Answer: h=12 m=19
